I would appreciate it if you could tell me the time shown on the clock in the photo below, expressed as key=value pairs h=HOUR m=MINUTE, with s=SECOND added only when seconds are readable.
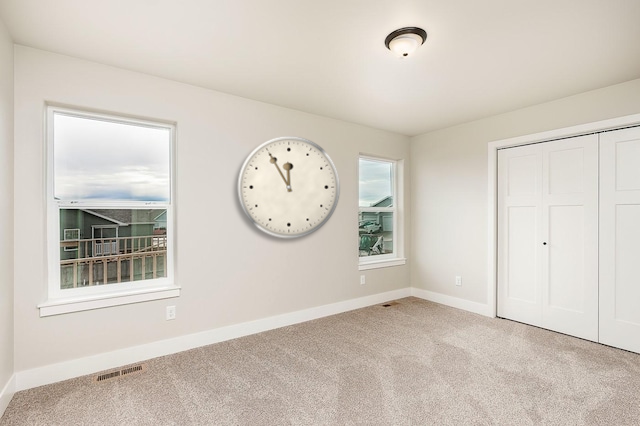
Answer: h=11 m=55
